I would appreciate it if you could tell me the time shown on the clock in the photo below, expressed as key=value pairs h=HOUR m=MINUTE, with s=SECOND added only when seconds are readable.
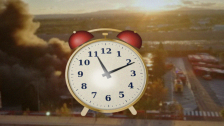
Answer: h=11 m=11
